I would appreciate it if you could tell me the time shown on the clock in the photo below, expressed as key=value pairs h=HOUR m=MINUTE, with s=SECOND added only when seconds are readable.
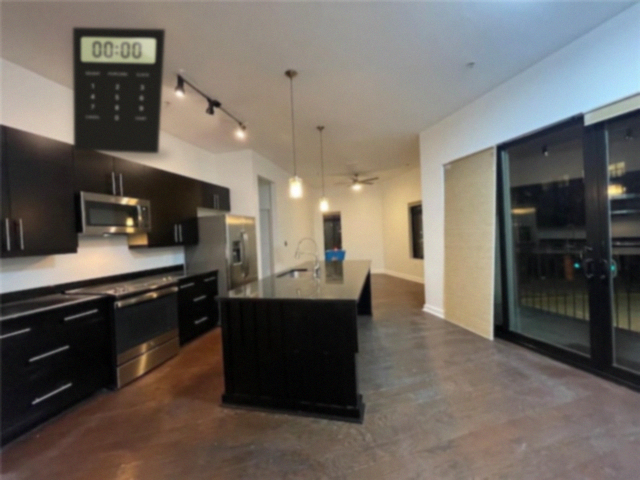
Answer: h=0 m=0
